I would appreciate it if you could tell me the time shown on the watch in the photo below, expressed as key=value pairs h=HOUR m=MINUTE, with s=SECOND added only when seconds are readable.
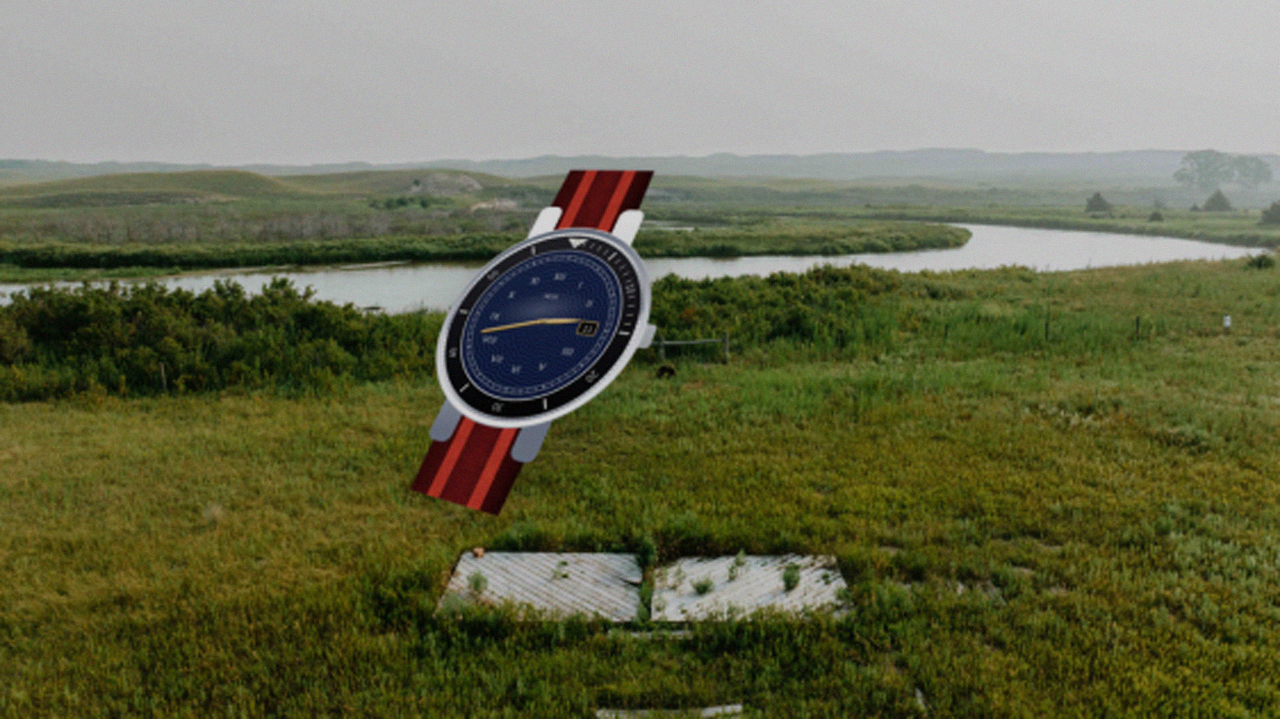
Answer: h=2 m=42
